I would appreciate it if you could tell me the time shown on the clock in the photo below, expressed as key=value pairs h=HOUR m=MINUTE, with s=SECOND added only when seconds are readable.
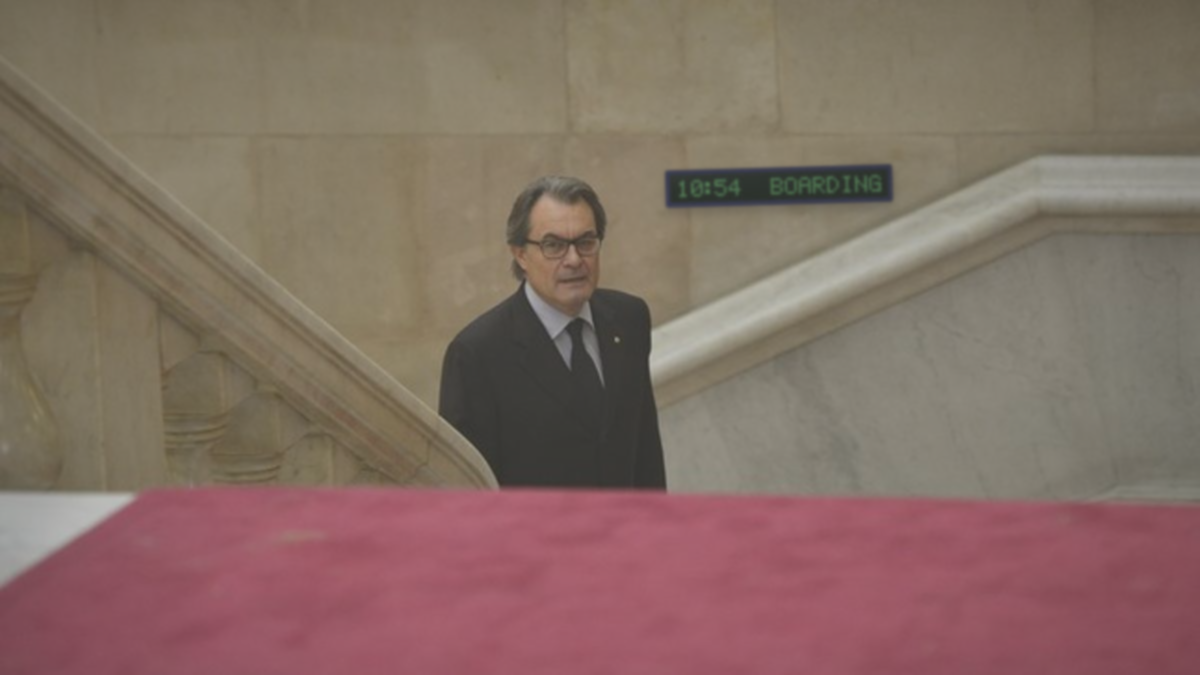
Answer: h=10 m=54
